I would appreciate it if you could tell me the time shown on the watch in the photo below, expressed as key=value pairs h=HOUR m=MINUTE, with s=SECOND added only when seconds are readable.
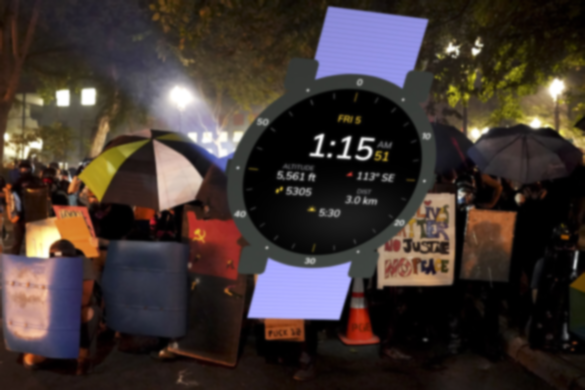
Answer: h=1 m=15 s=51
